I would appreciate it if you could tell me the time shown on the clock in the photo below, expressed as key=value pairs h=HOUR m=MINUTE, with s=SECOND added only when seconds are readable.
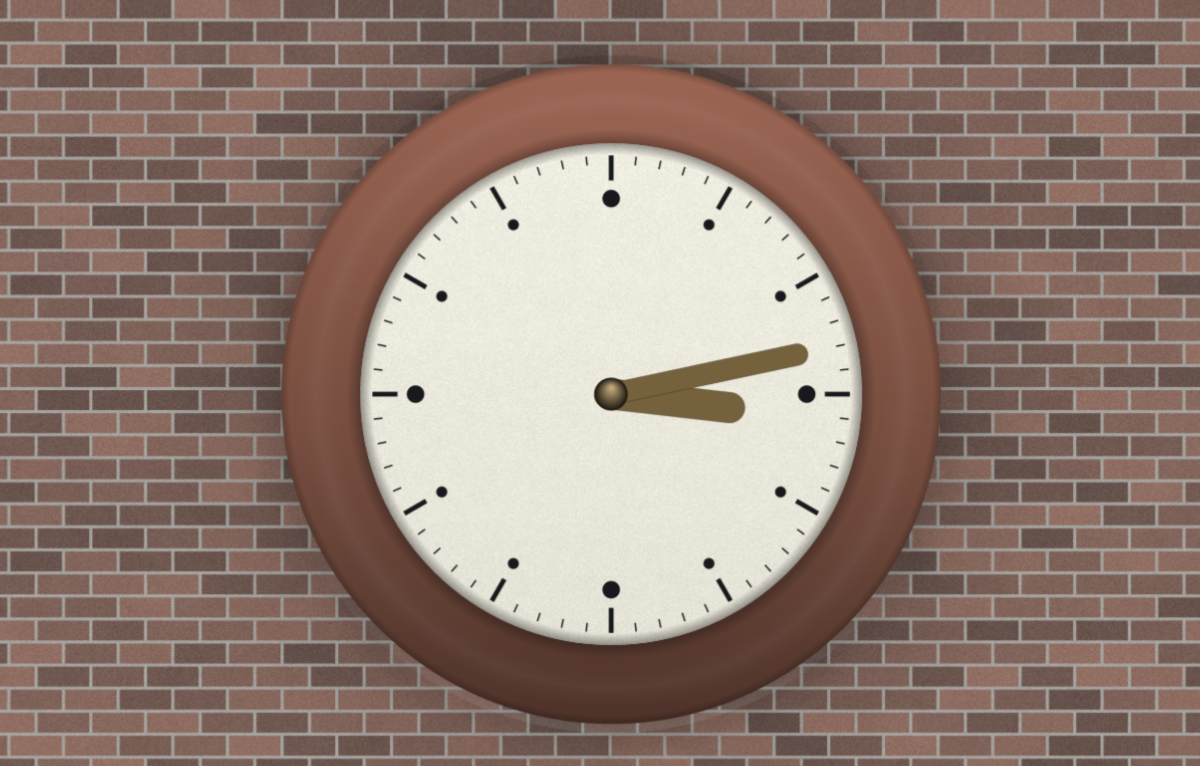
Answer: h=3 m=13
